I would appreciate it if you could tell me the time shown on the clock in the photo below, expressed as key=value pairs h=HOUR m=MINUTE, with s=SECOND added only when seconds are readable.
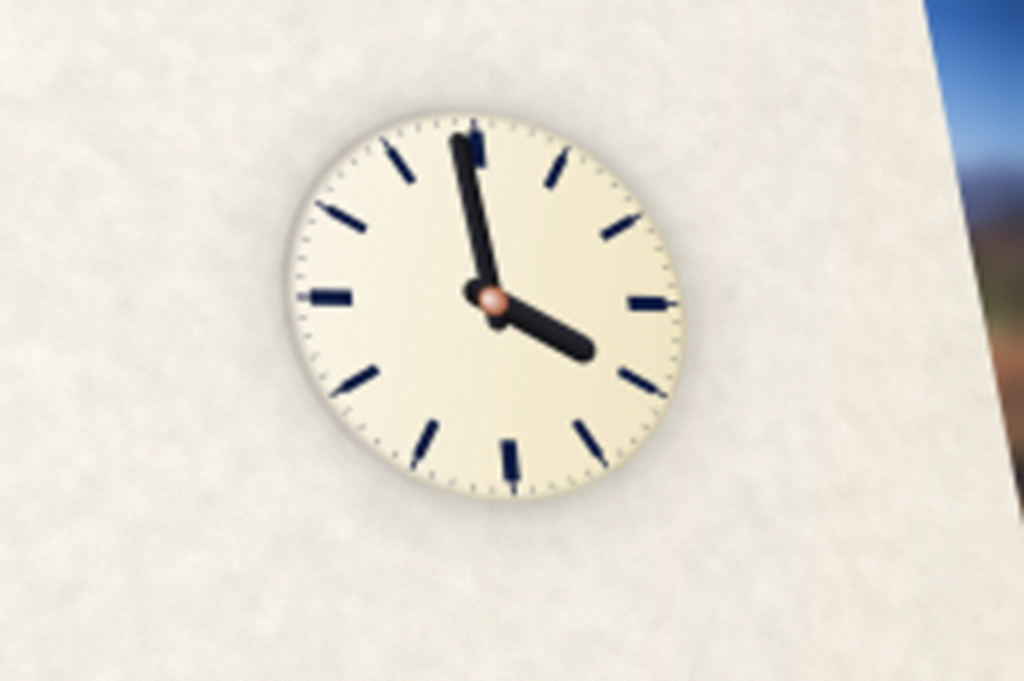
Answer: h=3 m=59
